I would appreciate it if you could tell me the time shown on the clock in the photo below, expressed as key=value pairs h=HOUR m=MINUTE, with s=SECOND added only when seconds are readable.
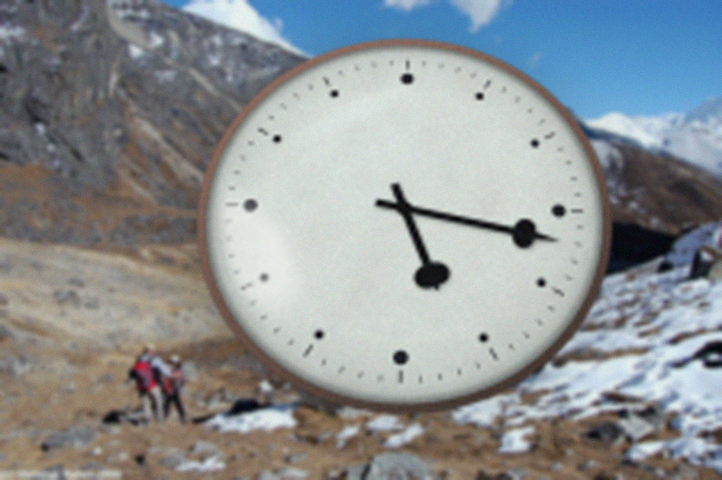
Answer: h=5 m=17
